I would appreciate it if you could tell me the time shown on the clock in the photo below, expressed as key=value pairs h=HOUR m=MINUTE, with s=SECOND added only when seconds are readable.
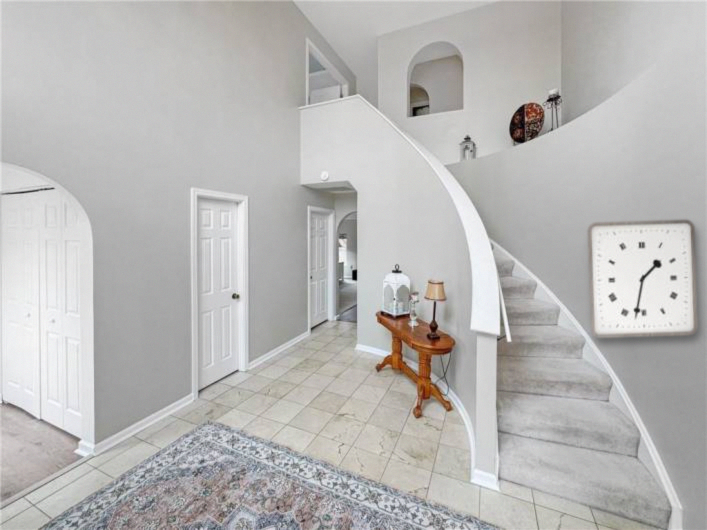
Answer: h=1 m=32
